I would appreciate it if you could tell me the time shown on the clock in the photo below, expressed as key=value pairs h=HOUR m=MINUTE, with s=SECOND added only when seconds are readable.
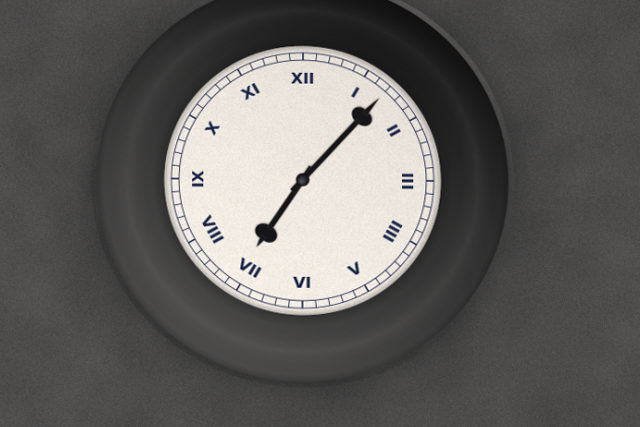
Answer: h=7 m=7
